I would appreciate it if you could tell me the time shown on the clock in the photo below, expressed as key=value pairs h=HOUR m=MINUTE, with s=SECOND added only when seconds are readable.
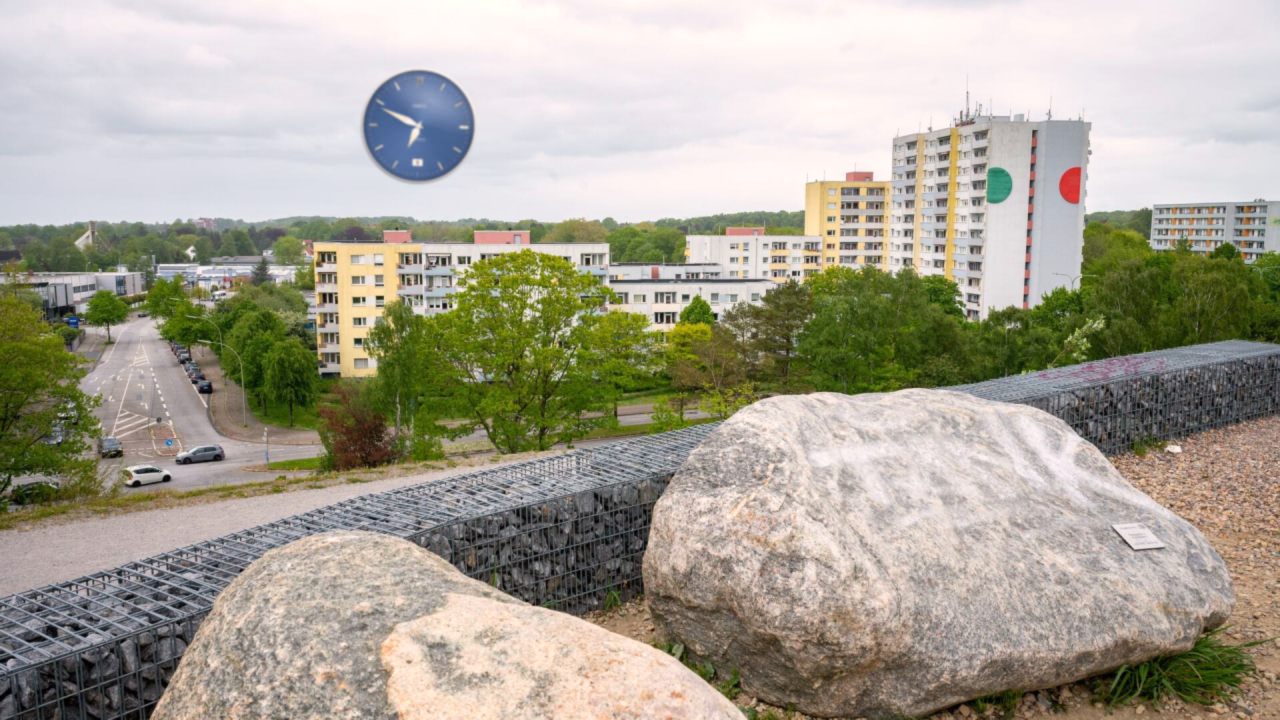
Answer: h=6 m=49
